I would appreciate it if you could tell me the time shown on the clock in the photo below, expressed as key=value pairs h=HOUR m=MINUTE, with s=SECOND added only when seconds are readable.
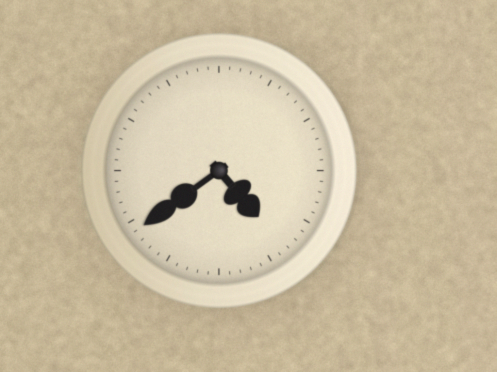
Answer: h=4 m=39
